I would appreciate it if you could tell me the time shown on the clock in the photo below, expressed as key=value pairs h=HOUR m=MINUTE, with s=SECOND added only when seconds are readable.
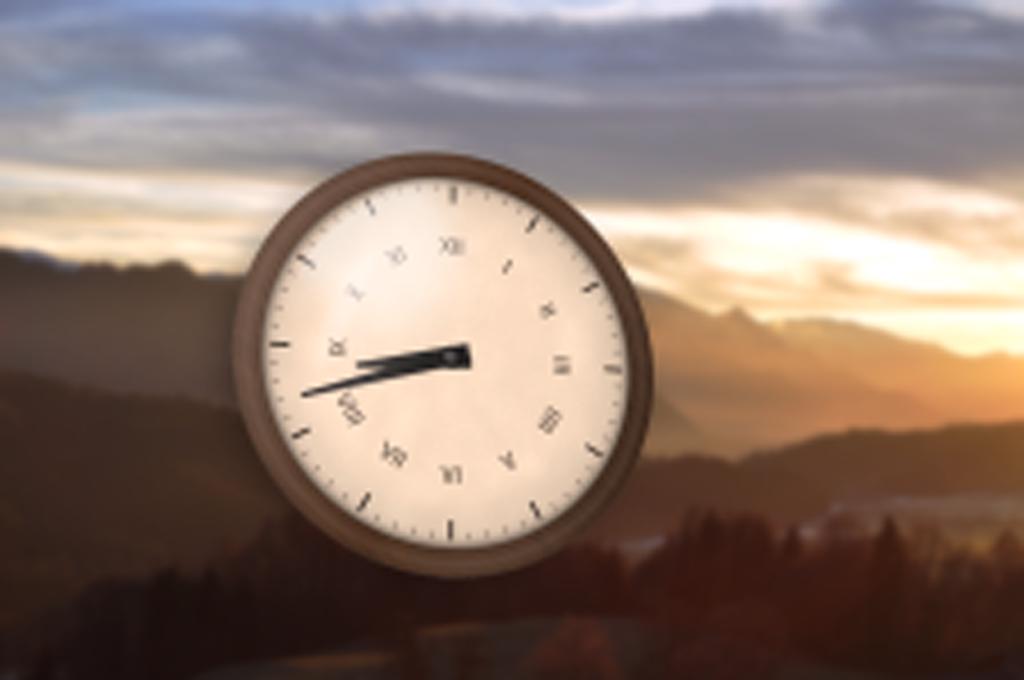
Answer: h=8 m=42
